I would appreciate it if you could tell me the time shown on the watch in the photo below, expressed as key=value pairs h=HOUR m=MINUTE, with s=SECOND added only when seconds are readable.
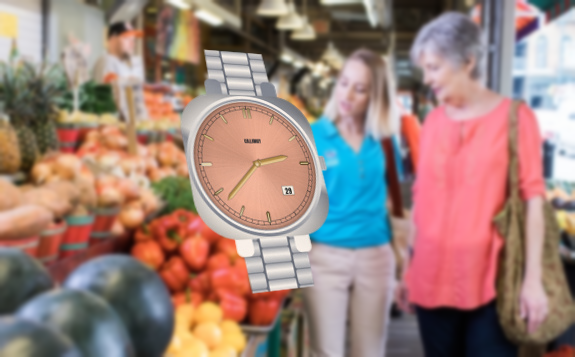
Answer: h=2 m=38
